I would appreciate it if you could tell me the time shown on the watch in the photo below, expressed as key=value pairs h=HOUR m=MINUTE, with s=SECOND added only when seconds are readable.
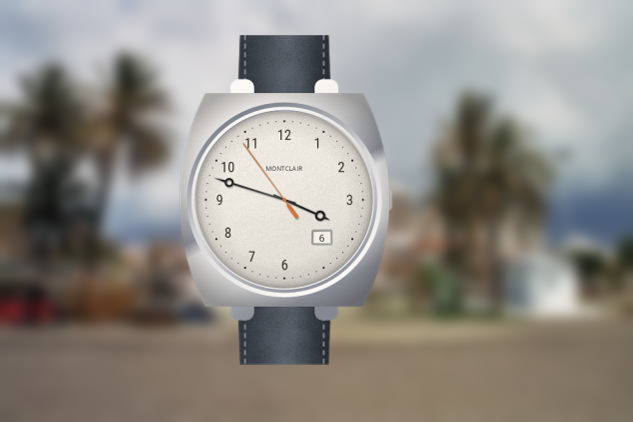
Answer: h=3 m=47 s=54
